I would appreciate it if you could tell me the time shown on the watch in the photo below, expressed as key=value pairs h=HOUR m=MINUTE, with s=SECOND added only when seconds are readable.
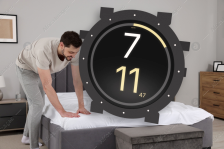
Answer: h=7 m=11
